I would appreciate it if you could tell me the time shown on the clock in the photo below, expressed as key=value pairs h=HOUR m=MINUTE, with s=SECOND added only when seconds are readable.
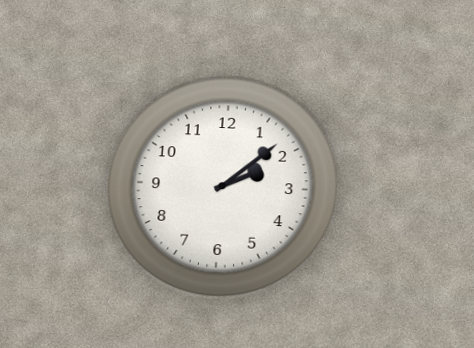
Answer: h=2 m=8
